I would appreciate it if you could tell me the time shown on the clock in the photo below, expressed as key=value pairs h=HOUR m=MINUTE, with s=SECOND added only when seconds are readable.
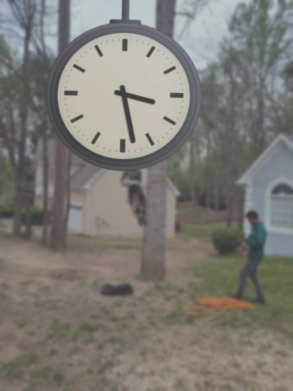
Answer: h=3 m=28
